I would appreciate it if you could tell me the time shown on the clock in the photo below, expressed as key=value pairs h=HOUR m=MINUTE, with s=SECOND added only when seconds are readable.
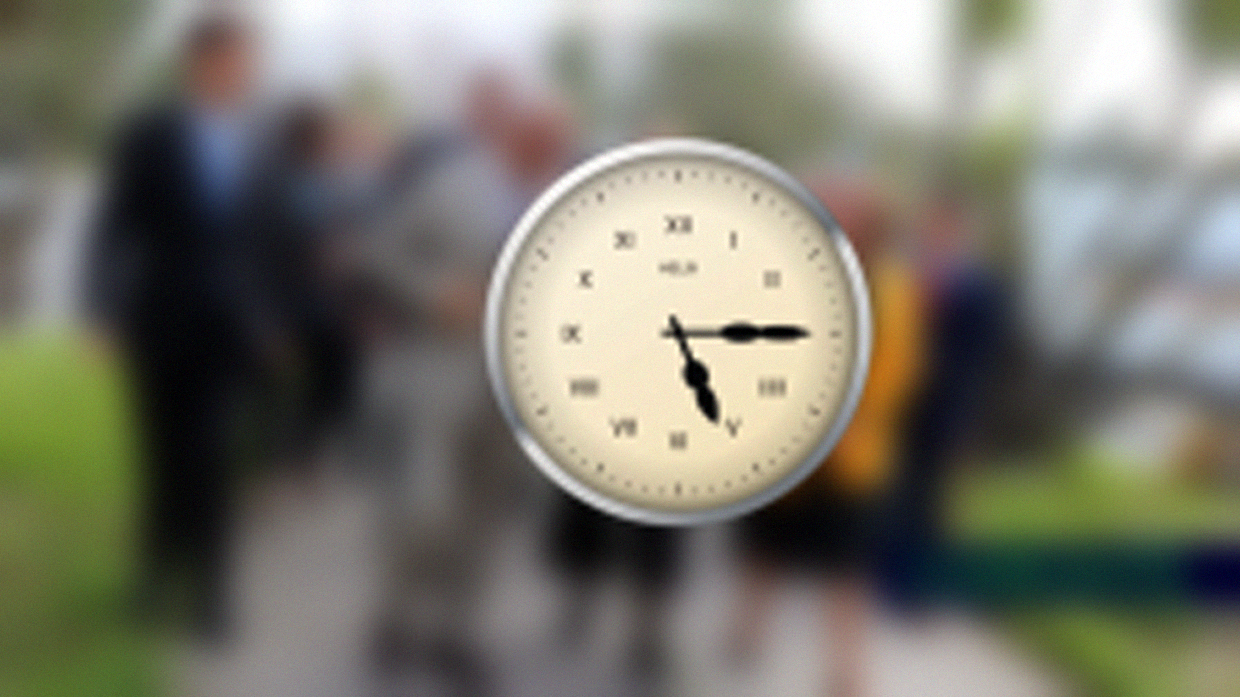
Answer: h=5 m=15
